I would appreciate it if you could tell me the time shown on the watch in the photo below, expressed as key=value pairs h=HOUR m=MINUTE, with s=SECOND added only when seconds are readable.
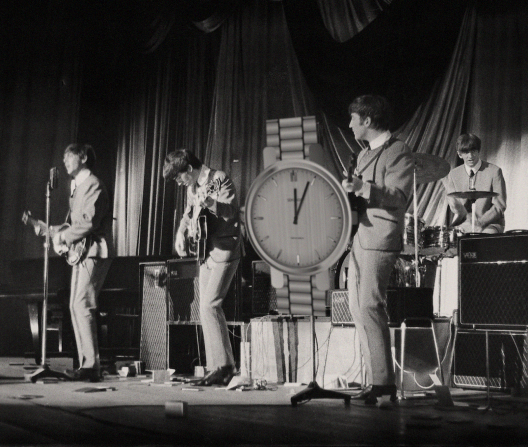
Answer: h=12 m=4
